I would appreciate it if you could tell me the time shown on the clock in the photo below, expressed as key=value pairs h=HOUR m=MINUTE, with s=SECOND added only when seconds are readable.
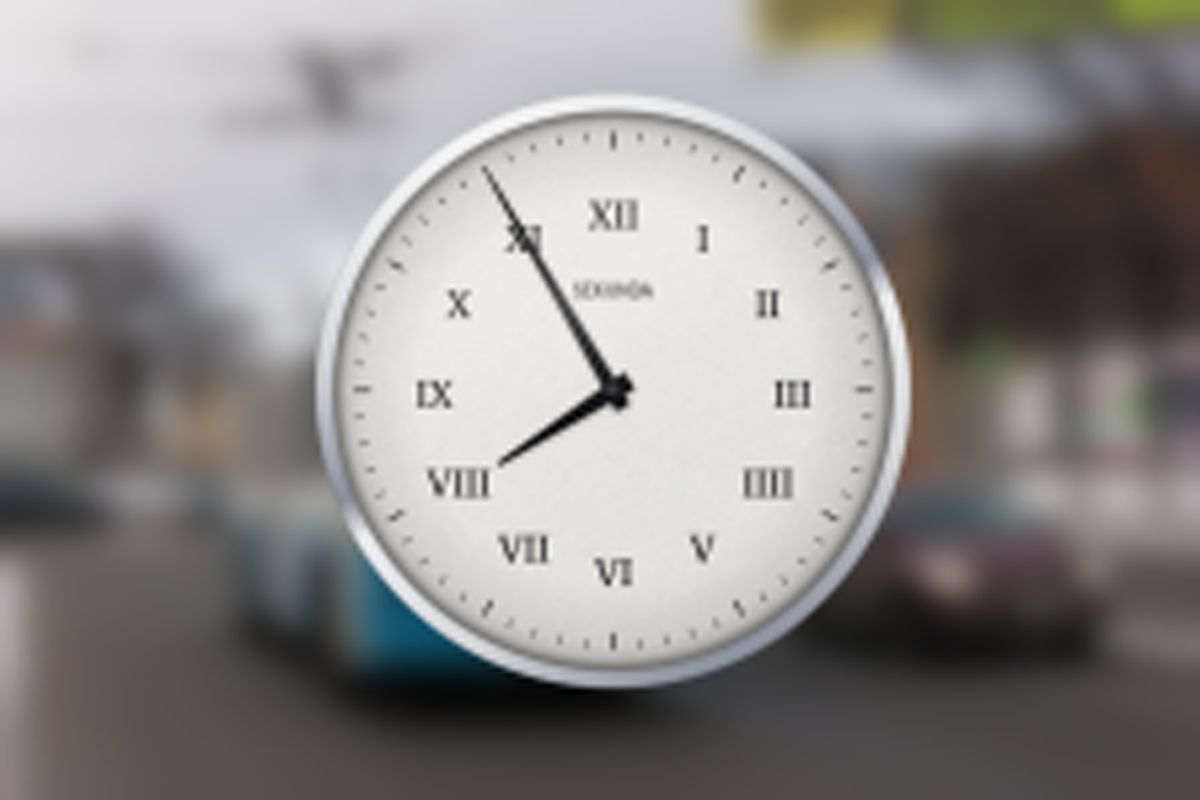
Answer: h=7 m=55
